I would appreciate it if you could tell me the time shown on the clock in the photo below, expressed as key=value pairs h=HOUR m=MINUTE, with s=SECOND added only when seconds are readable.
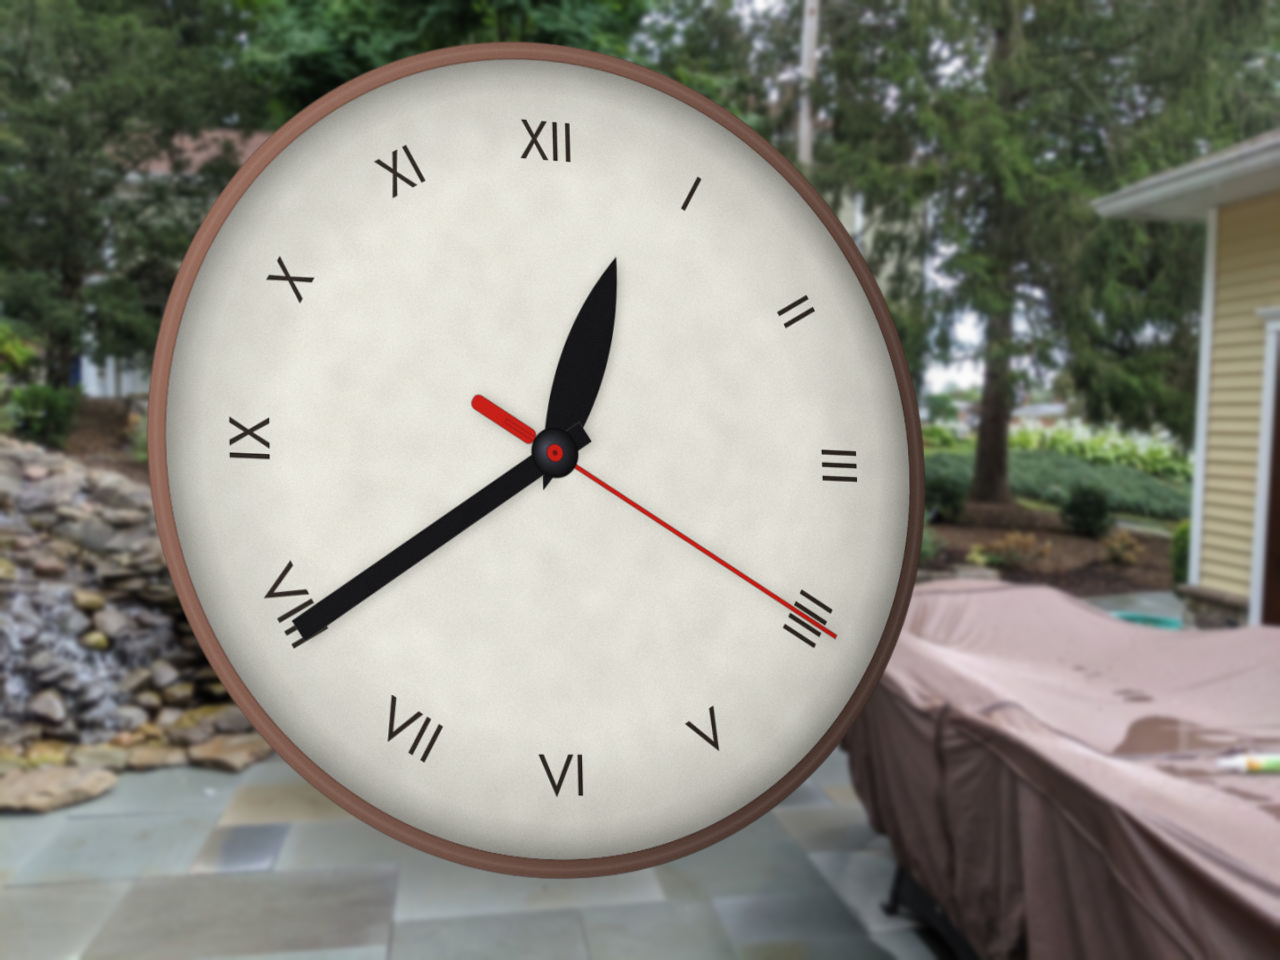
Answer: h=12 m=39 s=20
